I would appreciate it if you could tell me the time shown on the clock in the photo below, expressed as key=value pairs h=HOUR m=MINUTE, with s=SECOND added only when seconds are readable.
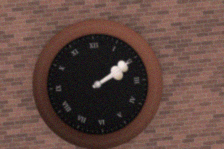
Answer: h=2 m=10
